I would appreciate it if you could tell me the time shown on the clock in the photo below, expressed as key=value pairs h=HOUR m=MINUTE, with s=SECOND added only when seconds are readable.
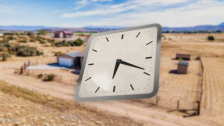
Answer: h=6 m=19
